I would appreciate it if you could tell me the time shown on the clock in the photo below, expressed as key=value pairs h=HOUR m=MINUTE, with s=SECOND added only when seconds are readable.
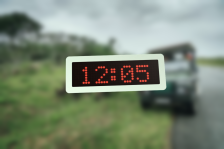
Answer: h=12 m=5
